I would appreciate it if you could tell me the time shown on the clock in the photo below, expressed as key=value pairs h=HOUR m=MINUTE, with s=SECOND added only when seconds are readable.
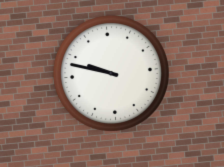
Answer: h=9 m=48
